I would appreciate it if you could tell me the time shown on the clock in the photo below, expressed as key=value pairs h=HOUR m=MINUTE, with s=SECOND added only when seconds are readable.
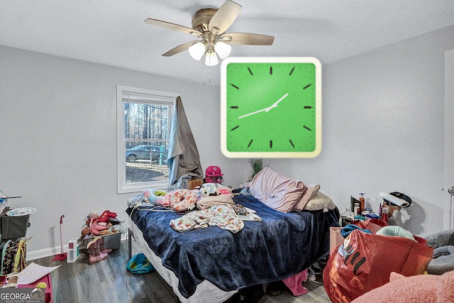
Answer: h=1 m=42
